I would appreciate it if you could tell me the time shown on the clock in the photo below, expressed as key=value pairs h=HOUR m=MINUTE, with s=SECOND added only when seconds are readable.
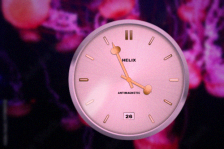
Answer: h=3 m=56
